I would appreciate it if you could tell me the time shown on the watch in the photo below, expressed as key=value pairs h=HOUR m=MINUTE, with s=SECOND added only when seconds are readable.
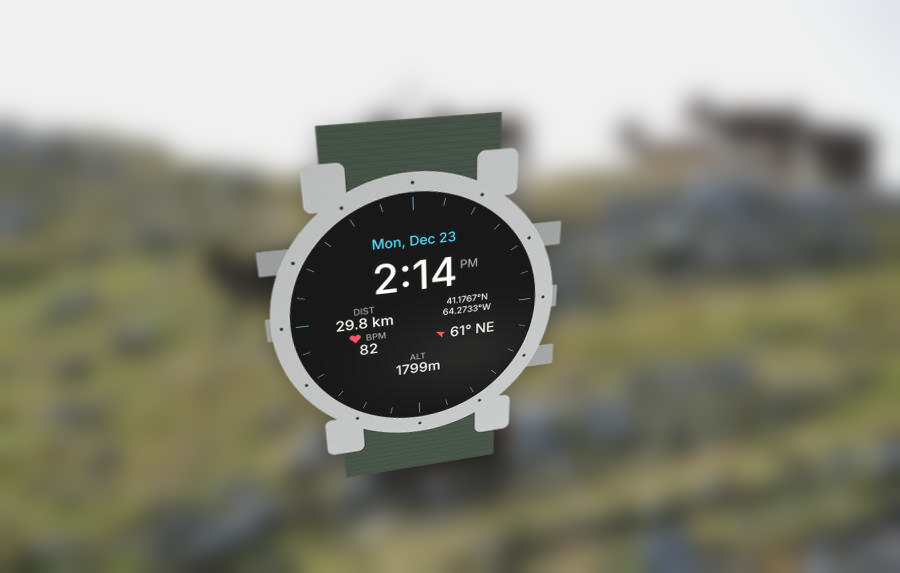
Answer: h=2 m=14
